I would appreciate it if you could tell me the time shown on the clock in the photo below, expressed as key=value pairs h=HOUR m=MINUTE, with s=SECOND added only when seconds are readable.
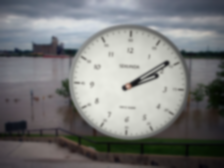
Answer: h=2 m=9
